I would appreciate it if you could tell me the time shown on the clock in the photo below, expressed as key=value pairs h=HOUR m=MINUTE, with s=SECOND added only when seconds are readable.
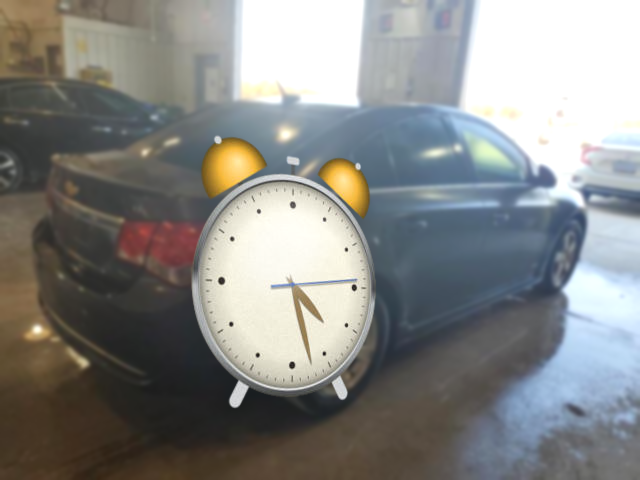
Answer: h=4 m=27 s=14
